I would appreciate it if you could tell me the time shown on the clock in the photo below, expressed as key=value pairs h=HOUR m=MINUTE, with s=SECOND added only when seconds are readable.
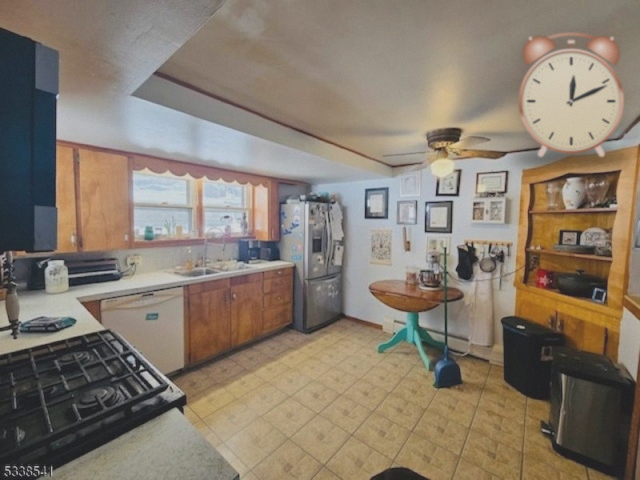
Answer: h=12 m=11
